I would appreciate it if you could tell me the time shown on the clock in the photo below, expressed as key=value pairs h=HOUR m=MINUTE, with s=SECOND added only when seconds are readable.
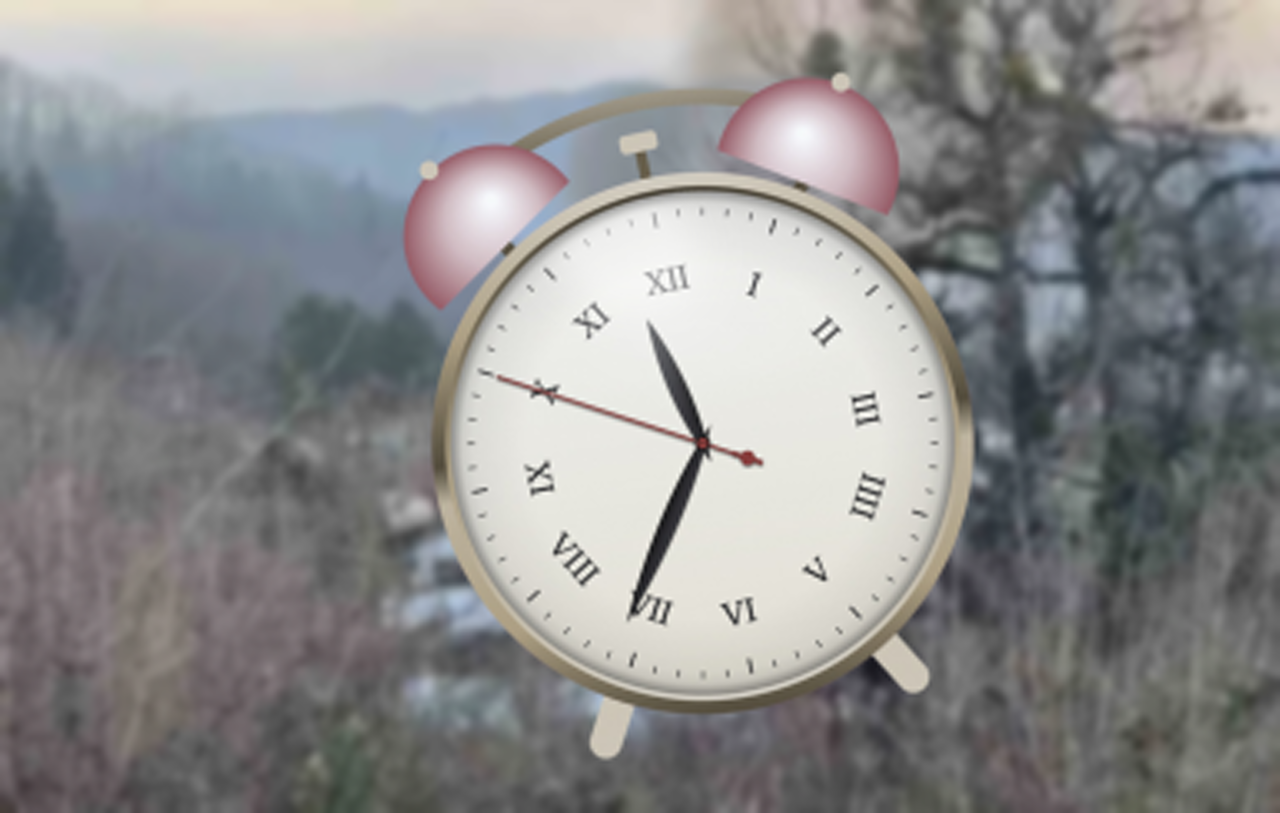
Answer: h=11 m=35 s=50
